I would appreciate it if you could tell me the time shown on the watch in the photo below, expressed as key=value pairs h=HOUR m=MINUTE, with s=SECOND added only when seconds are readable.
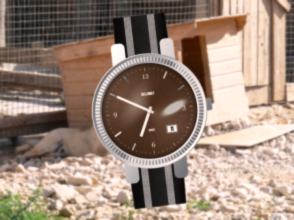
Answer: h=6 m=50
